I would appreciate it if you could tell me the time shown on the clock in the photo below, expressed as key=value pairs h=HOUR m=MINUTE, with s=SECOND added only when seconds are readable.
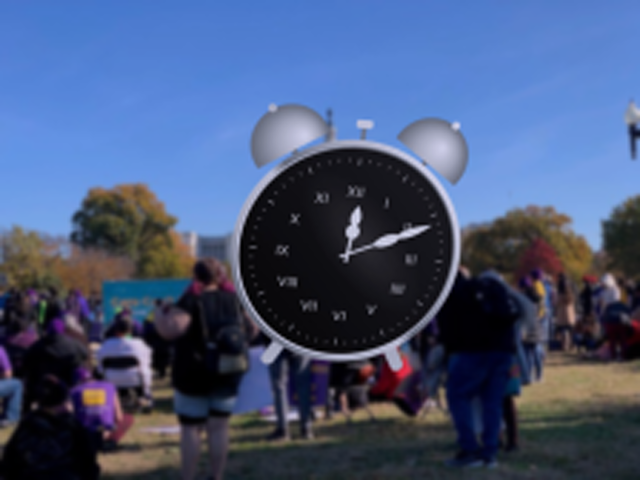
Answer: h=12 m=11
